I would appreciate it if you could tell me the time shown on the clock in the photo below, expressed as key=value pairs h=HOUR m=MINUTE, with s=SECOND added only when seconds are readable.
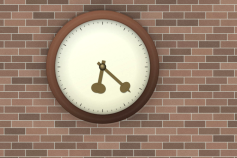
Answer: h=6 m=22
